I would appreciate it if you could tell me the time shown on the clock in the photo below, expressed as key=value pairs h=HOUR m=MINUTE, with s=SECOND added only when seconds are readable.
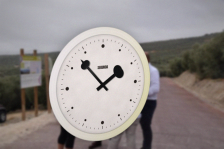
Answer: h=1 m=53
